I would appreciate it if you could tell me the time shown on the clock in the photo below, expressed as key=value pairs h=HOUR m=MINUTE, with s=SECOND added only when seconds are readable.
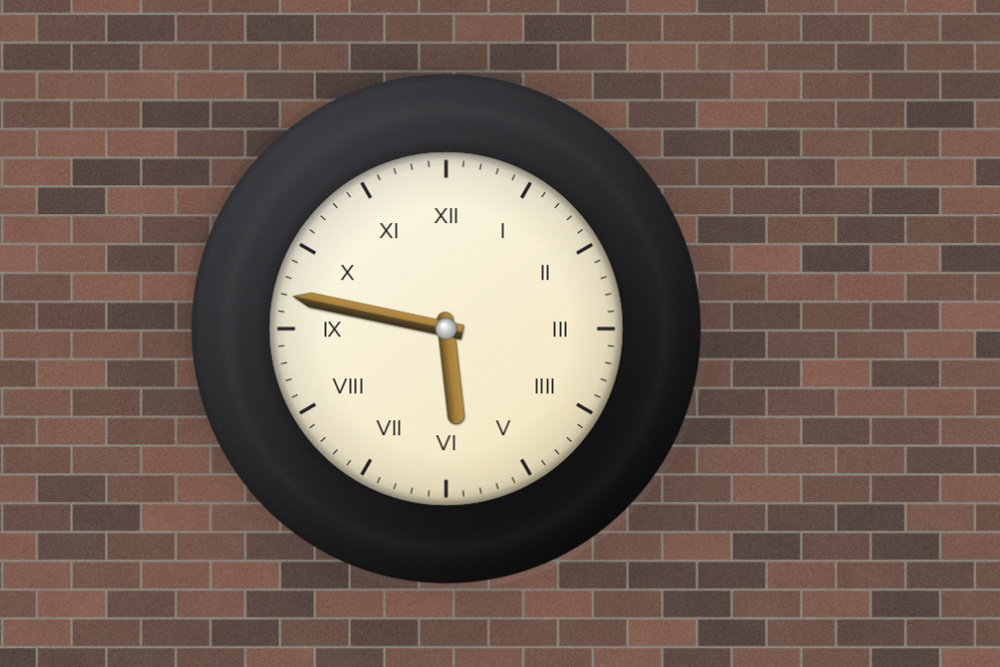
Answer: h=5 m=47
